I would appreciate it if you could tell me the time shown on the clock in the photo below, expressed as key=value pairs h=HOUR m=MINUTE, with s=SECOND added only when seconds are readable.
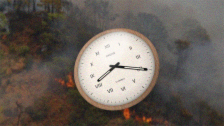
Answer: h=8 m=20
